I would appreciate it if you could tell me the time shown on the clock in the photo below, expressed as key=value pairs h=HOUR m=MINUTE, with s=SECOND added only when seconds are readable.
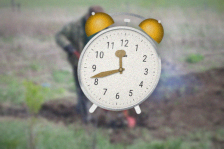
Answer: h=11 m=42
